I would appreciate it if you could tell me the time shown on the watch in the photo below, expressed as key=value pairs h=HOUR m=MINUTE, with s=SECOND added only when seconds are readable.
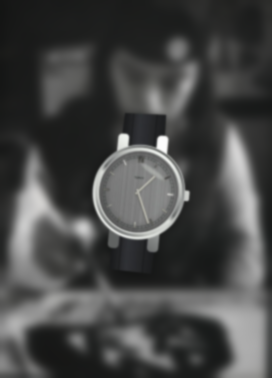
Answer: h=1 m=26
